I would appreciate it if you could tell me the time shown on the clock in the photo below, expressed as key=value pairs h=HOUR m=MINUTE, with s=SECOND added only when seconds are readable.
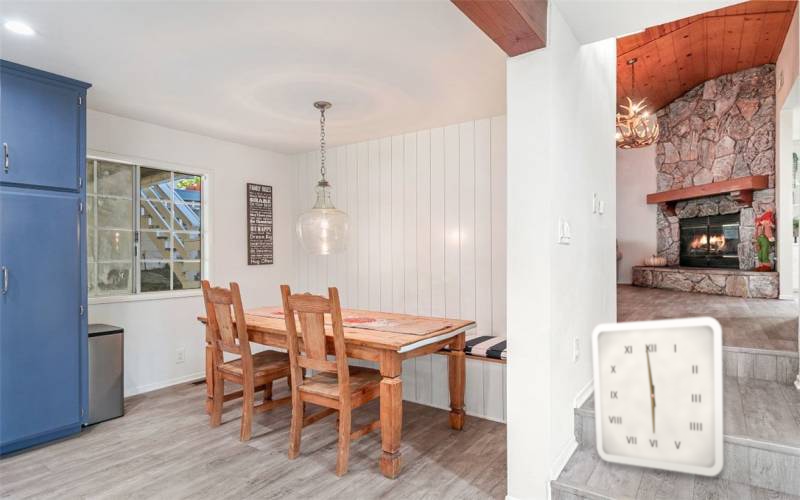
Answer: h=5 m=59
